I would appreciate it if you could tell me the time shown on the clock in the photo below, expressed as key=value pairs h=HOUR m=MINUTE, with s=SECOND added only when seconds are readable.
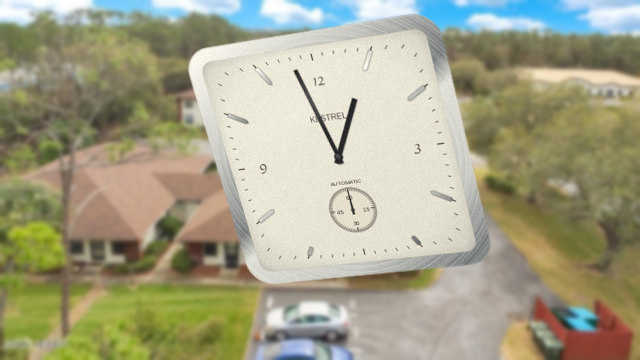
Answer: h=12 m=58
